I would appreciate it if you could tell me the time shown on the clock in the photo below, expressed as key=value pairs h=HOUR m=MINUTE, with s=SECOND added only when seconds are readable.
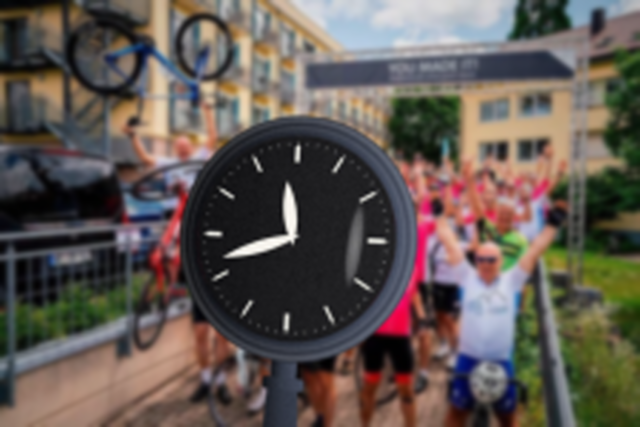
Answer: h=11 m=42
